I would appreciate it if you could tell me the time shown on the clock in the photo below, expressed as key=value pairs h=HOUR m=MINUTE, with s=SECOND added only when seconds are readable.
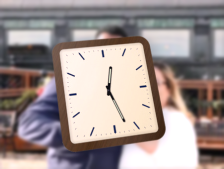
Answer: h=12 m=27
